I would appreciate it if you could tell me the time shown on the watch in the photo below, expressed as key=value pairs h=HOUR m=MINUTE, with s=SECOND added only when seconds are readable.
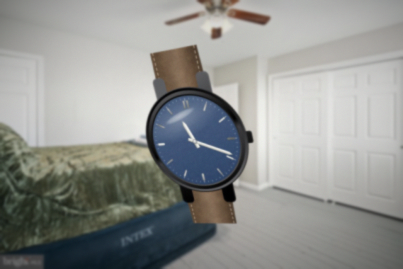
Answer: h=11 m=19
